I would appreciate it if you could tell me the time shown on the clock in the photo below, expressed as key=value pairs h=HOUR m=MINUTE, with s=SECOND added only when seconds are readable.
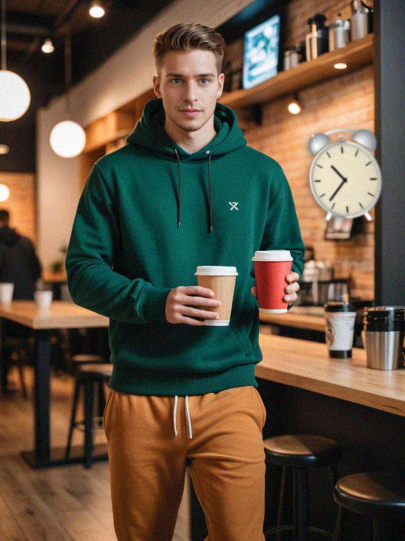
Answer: h=10 m=37
